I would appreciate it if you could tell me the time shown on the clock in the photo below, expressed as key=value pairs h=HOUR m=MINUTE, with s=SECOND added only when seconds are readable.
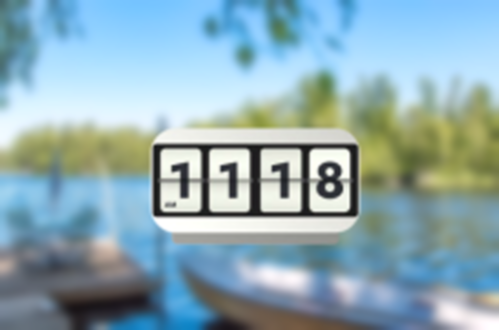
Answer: h=11 m=18
